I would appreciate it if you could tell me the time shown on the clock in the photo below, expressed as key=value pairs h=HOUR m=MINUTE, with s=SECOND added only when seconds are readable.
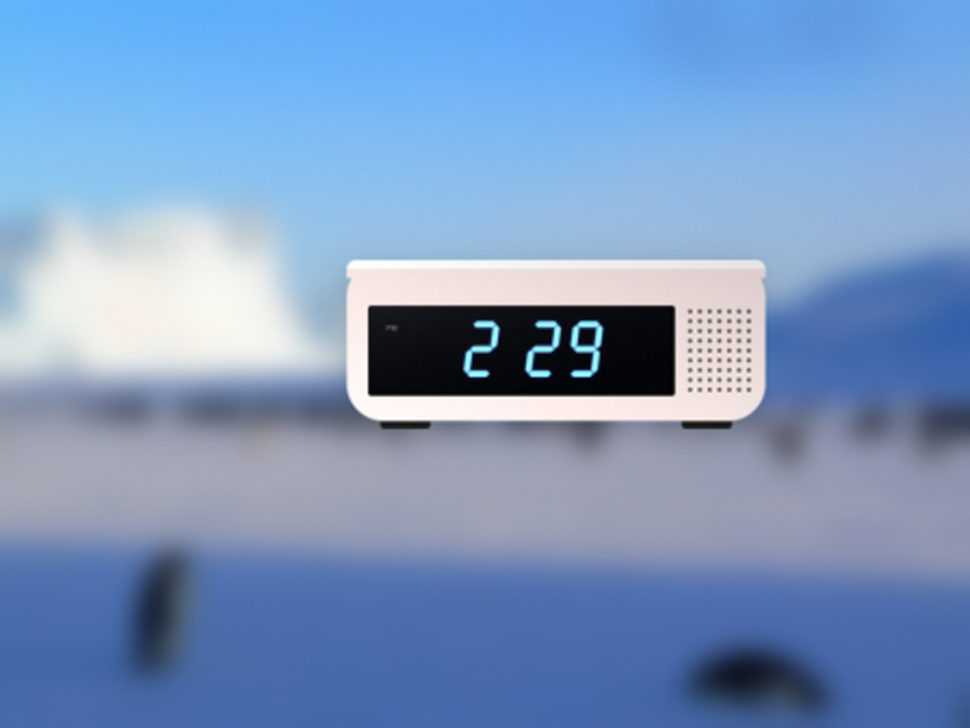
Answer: h=2 m=29
